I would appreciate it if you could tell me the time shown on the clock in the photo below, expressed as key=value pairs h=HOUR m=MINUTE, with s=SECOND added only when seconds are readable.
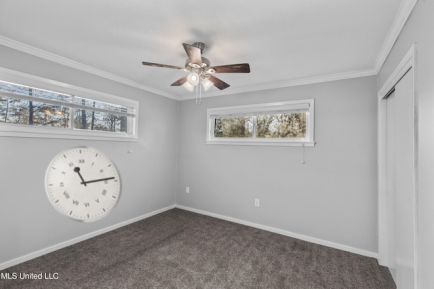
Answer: h=11 m=14
